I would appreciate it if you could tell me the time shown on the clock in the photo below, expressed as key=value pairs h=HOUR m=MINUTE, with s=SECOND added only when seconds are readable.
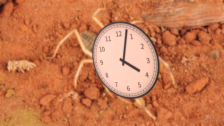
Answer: h=4 m=3
